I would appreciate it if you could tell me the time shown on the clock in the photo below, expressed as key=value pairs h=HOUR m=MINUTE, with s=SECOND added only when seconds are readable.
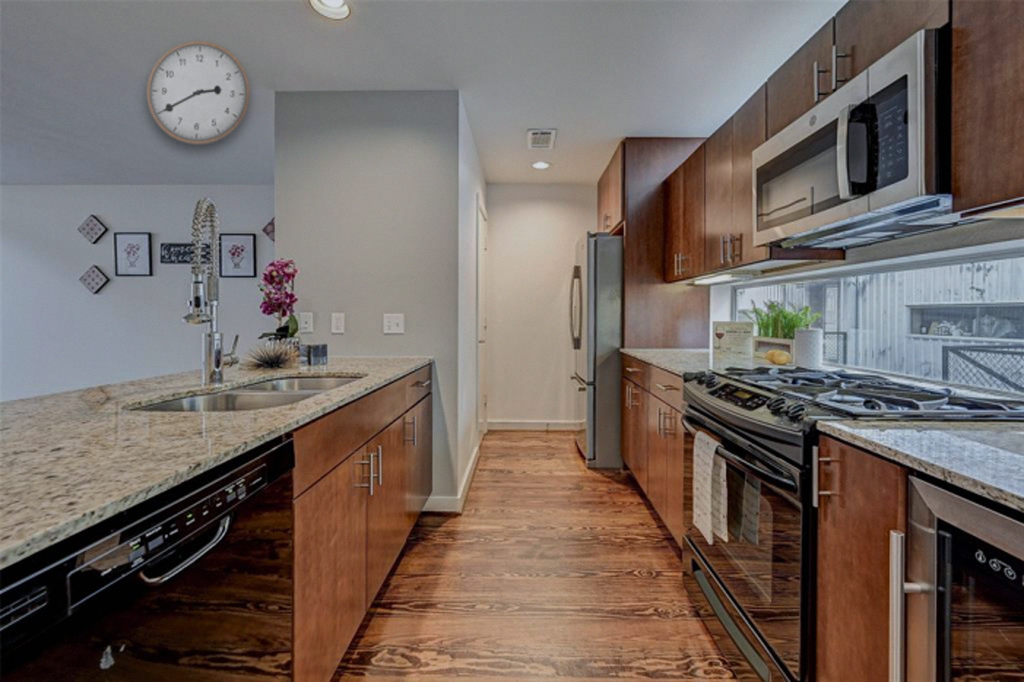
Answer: h=2 m=40
